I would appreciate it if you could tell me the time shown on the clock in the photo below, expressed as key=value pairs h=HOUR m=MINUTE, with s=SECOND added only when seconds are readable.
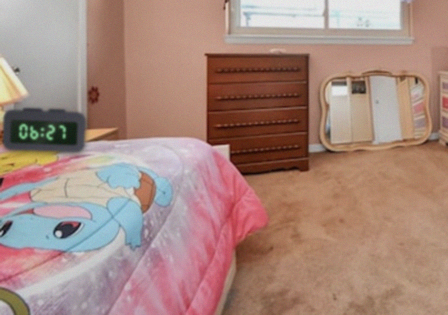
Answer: h=6 m=27
